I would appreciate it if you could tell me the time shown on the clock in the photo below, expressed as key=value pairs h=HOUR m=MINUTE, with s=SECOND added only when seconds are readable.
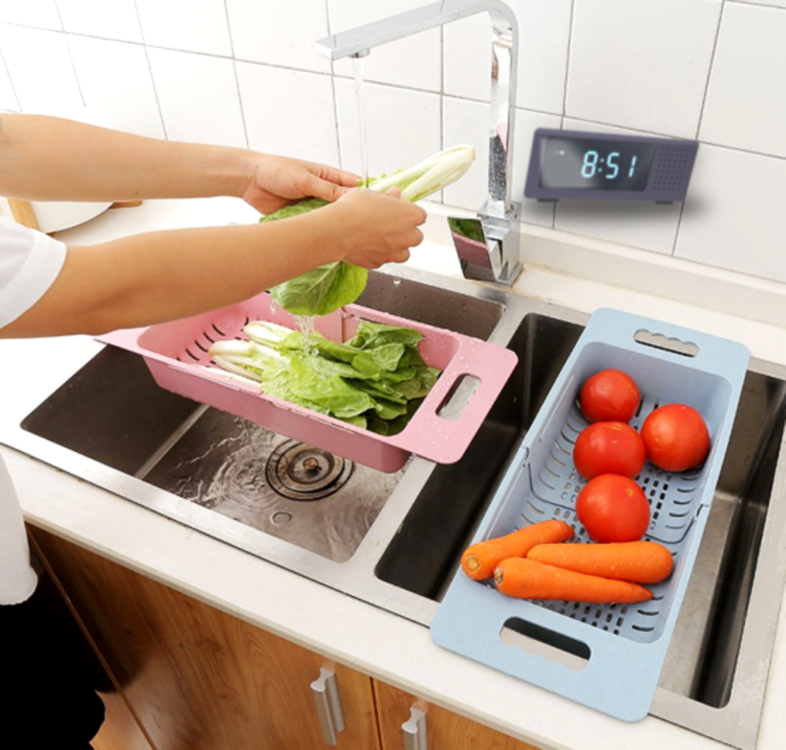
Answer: h=8 m=51
